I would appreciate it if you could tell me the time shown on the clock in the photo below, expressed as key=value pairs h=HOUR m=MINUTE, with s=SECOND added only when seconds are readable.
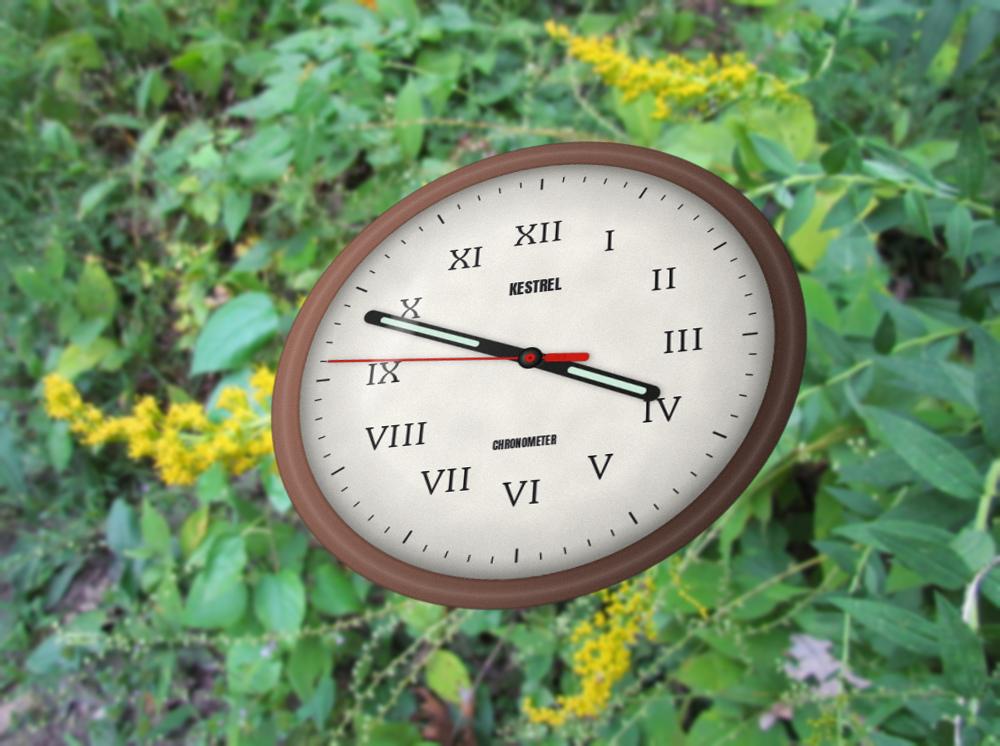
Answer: h=3 m=48 s=46
